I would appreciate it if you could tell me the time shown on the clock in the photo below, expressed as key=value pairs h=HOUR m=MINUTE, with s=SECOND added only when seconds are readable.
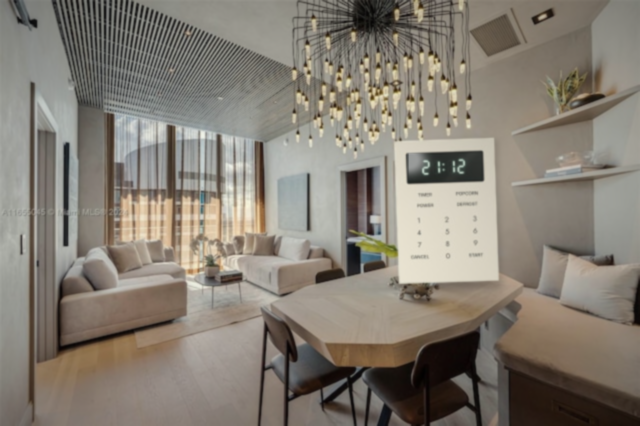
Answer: h=21 m=12
